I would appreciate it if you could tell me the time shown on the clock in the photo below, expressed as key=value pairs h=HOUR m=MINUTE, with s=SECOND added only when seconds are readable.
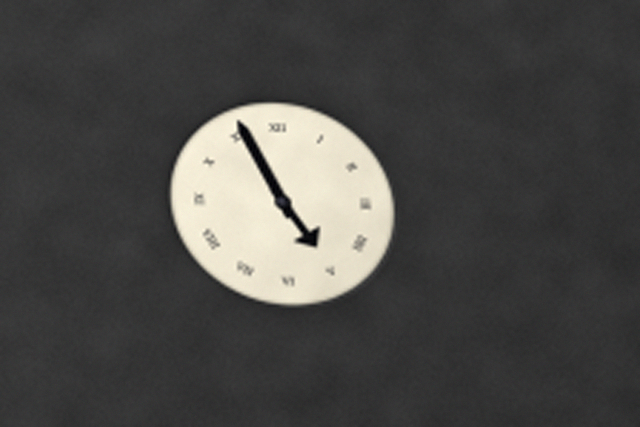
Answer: h=4 m=56
